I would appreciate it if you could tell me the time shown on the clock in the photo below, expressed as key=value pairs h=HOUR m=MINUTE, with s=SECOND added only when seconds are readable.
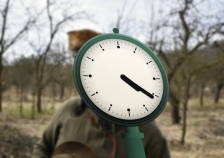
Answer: h=4 m=21
